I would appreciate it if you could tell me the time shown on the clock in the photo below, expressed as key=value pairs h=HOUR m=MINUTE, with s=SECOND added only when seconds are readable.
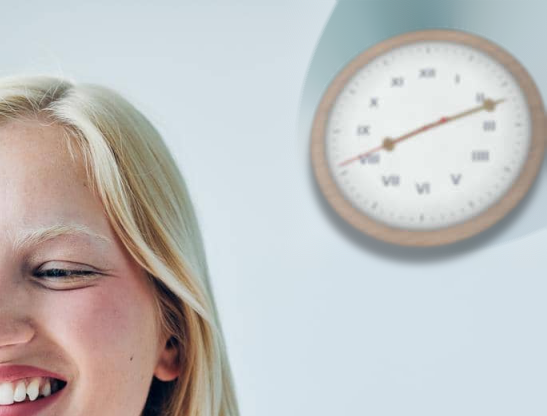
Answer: h=8 m=11 s=41
